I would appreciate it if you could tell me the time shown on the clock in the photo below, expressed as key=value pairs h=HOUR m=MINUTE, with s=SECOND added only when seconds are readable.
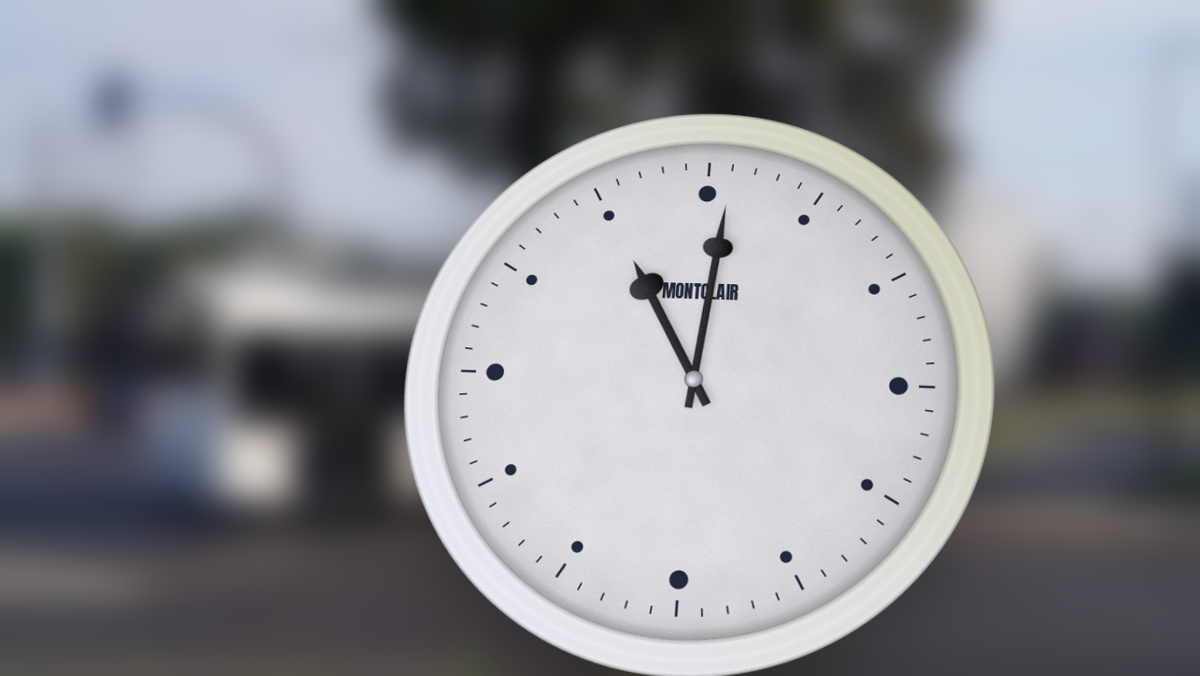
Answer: h=11 m=1
